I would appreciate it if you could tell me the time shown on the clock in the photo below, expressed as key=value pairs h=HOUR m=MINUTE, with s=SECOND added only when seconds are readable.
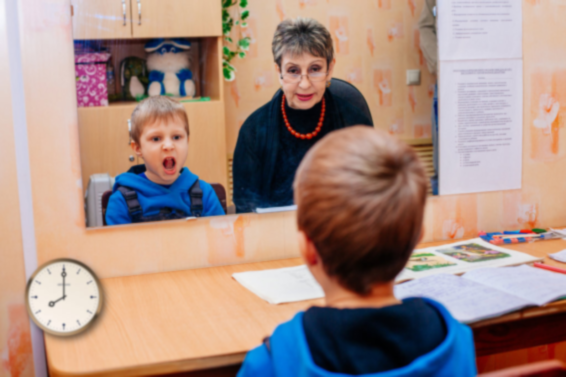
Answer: h=8 m=0
